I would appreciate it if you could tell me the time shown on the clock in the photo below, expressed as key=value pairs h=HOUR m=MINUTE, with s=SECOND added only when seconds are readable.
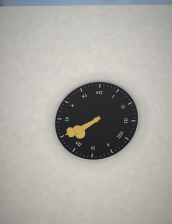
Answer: h=7 m=40
